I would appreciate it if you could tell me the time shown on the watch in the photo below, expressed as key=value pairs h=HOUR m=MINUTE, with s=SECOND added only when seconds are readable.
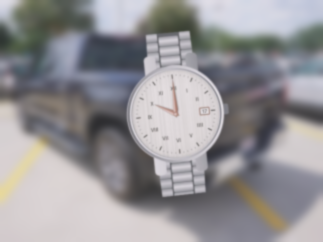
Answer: h=10 m=0
